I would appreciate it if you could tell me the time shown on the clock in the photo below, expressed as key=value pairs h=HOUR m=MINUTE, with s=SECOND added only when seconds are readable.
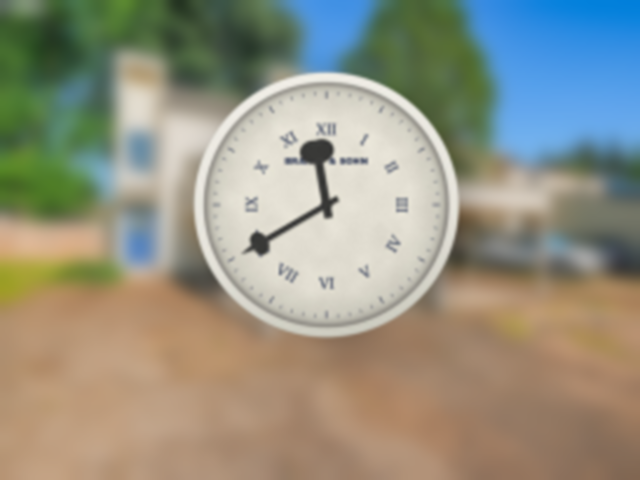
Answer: h=11 m=40
